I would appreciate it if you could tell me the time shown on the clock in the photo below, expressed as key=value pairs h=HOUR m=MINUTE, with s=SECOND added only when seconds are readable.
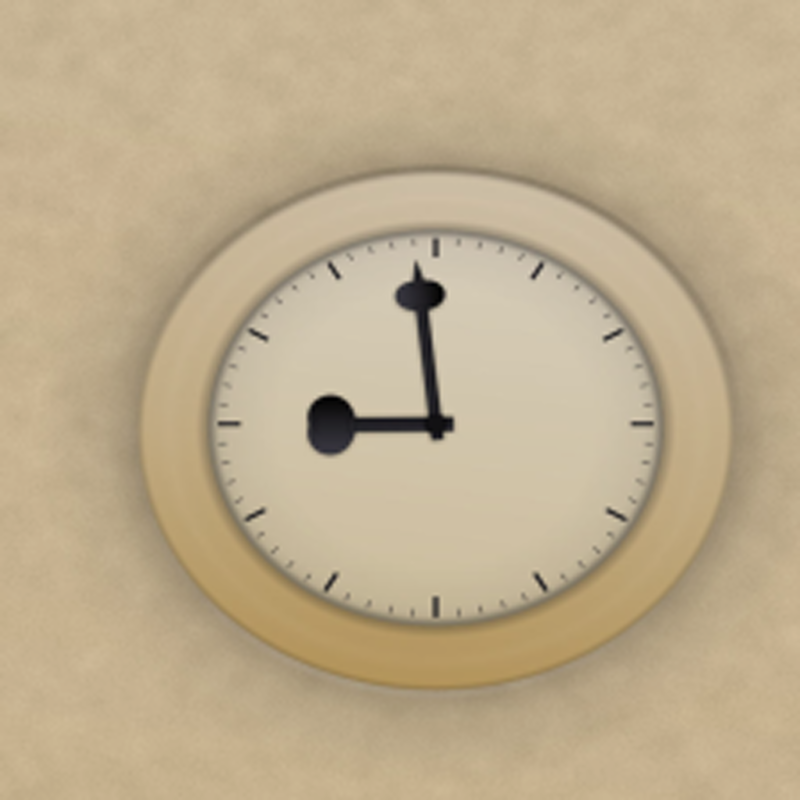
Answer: h=8 m=59
